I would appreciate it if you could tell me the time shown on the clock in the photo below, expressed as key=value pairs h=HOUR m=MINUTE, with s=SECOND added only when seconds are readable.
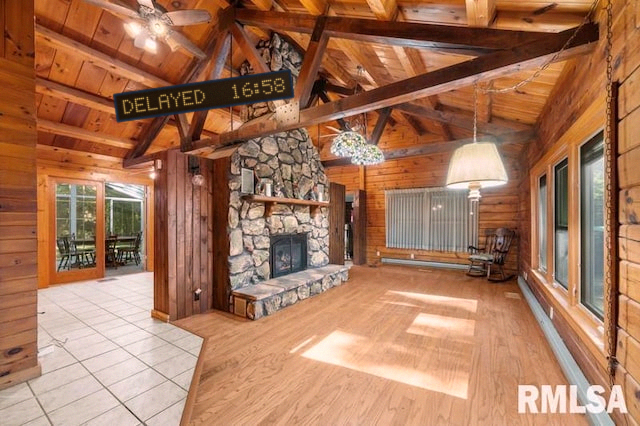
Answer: h=16 m=58
